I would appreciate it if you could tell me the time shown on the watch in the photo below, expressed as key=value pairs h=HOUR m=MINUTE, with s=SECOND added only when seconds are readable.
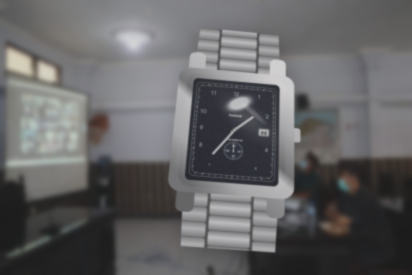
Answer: h=1 m=36
